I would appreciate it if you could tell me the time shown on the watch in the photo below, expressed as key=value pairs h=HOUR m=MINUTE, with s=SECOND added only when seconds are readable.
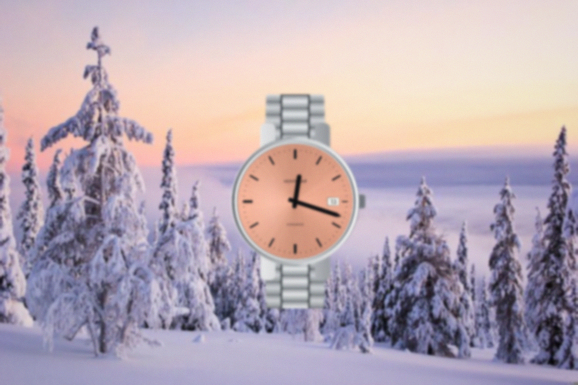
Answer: h=12 m=18
